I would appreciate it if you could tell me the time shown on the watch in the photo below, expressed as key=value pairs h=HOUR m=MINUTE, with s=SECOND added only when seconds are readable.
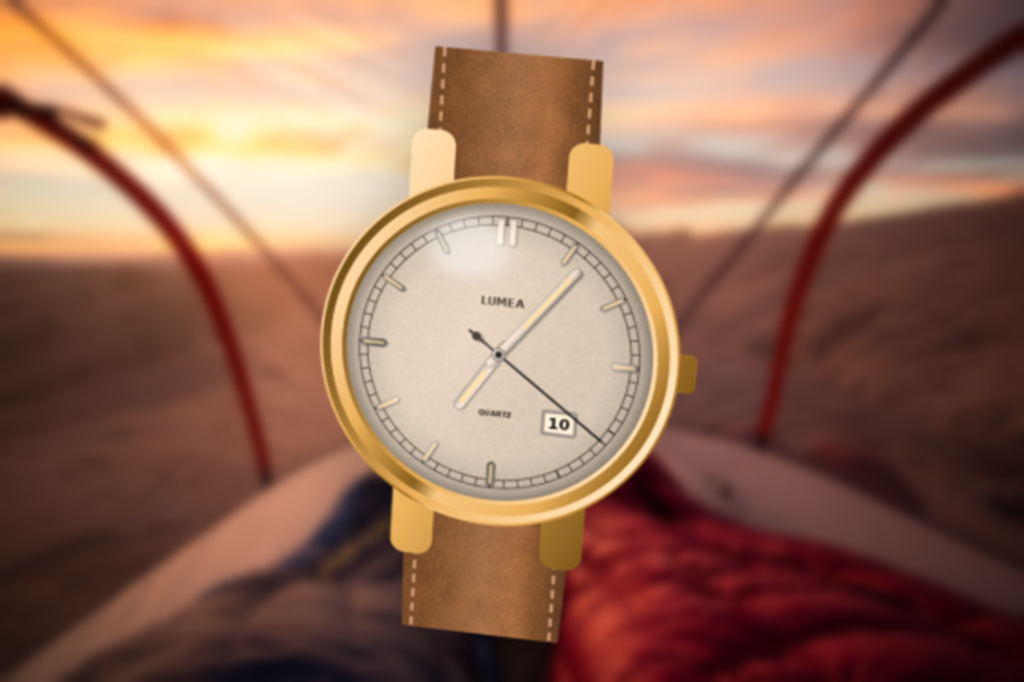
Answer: h=7 m=6 s=21
